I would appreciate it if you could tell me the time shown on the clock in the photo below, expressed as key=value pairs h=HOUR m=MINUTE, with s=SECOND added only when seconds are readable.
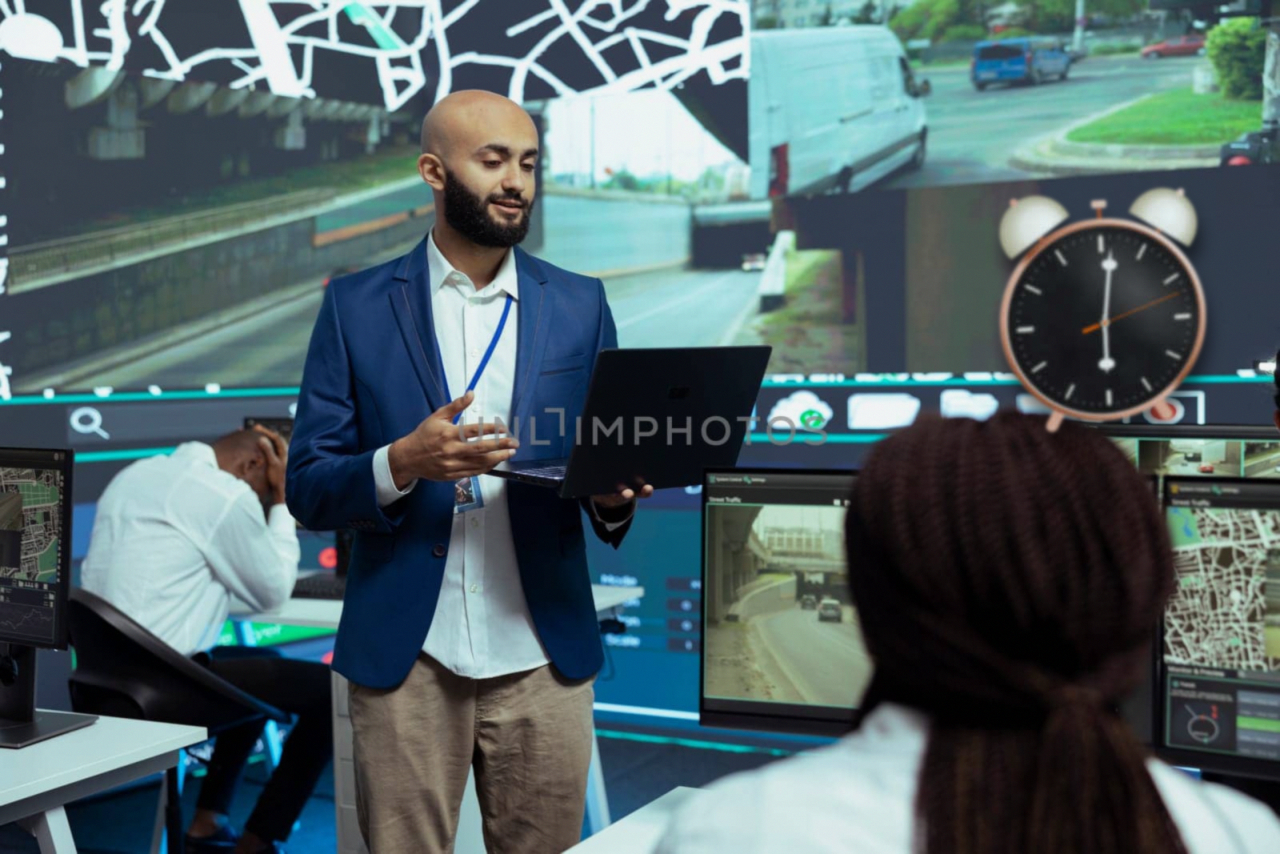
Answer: h=6 m=1 s=12
